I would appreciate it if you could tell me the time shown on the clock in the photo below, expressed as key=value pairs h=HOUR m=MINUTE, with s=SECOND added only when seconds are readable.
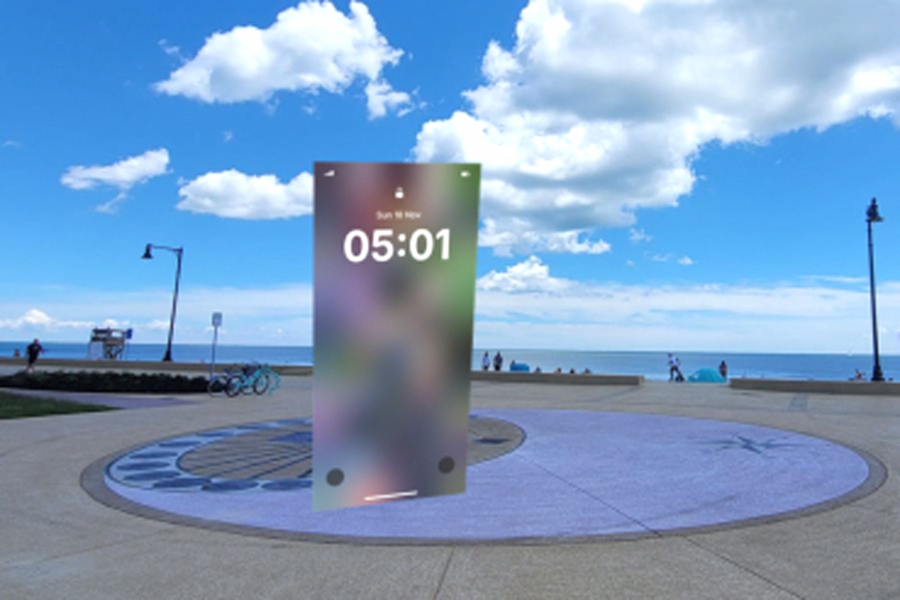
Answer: h=5 m=1
